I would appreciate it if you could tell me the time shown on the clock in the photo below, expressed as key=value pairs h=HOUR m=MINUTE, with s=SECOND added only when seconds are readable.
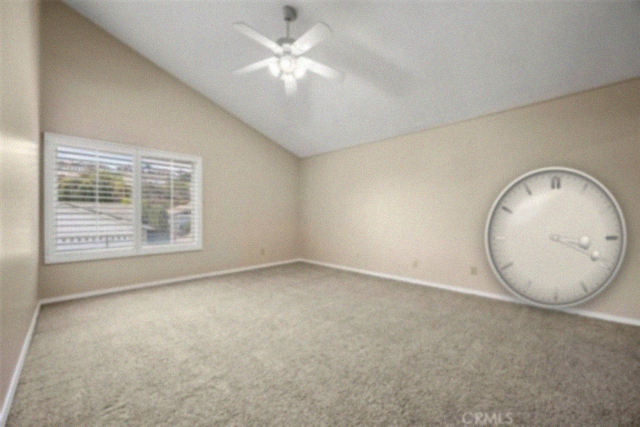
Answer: h=3 m=19
